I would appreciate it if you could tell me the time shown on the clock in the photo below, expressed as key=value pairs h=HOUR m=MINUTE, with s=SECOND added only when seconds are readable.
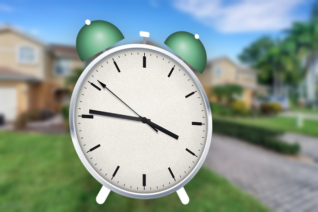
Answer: h=3 m=45 s=51
